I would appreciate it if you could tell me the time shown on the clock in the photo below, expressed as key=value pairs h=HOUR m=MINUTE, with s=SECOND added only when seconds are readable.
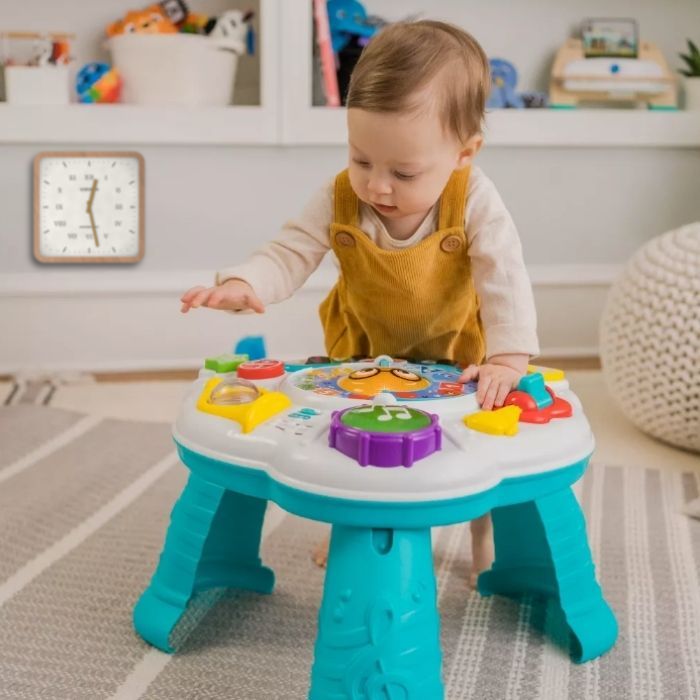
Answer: h=12 m=28
